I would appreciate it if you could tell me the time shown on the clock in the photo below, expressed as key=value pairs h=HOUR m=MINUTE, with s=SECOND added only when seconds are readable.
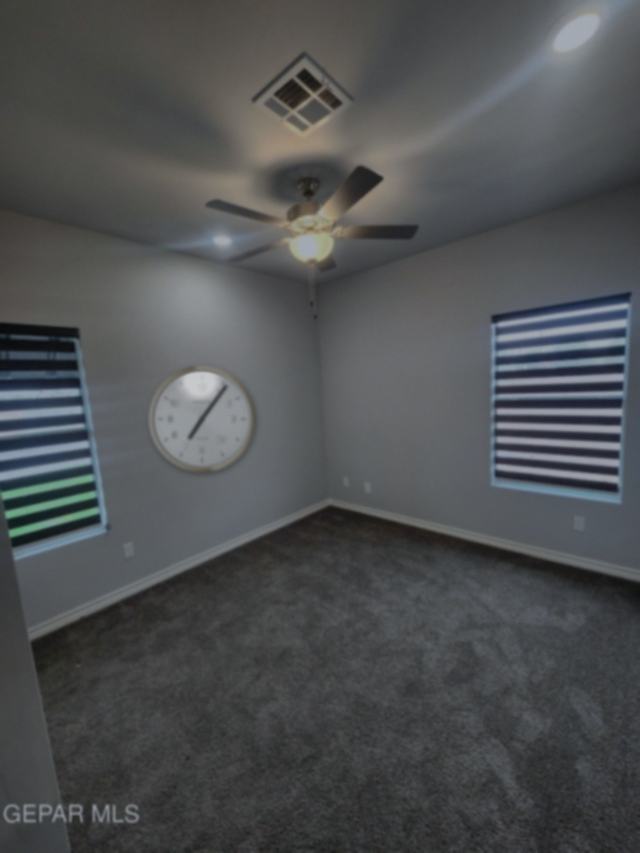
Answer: h=7 m=6
